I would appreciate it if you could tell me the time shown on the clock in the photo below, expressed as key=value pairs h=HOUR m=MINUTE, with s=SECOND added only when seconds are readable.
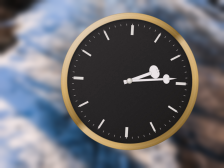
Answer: h=2 m=14
